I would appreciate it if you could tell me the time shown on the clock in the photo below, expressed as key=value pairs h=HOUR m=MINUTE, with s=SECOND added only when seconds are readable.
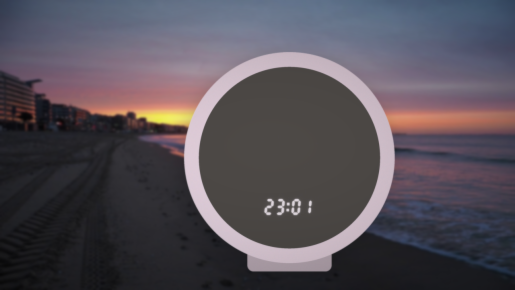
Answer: h=23 m=1
